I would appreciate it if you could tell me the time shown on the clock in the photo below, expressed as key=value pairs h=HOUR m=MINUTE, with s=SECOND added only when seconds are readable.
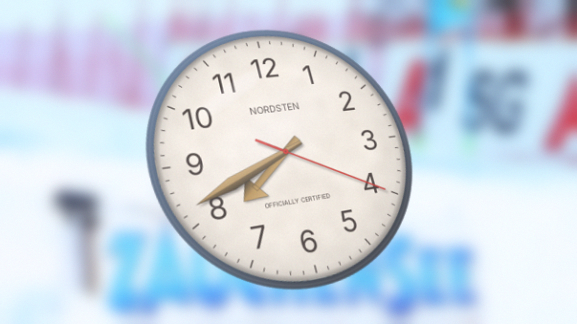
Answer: h=7 m=41 s=20
